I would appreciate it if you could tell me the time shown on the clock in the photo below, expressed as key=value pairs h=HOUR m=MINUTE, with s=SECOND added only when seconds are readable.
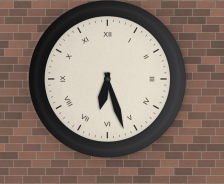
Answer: h=6 m=27
